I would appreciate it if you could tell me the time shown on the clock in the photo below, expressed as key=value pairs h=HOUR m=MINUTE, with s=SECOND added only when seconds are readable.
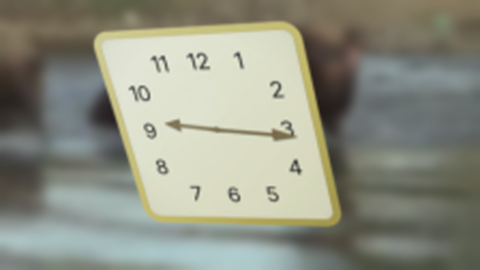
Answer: h=9 m=16
